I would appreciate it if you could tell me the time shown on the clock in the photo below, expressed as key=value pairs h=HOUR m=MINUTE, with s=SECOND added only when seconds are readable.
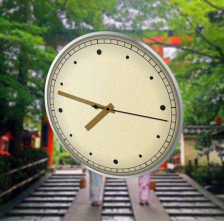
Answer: h=7 m=48 s=17
